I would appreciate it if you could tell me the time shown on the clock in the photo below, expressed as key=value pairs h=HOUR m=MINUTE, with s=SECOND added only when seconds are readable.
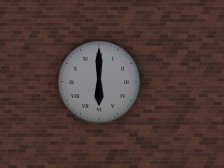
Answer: h=6 m=0
